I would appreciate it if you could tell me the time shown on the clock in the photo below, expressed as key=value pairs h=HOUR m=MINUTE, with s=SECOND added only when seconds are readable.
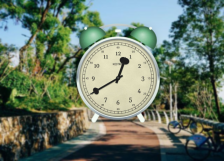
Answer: h=12 m=40
